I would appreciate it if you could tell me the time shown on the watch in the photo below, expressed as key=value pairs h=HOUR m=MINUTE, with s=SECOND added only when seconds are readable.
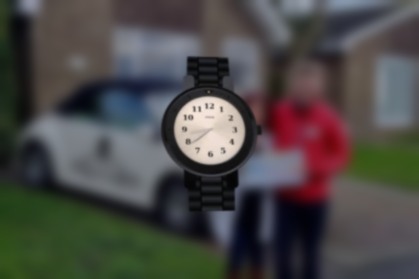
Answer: h=8 m=39
